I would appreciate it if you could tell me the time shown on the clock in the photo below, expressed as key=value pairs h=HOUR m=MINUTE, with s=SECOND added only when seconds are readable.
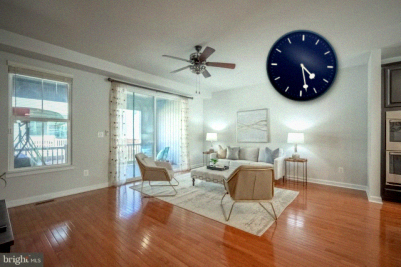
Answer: h=4 m=28
